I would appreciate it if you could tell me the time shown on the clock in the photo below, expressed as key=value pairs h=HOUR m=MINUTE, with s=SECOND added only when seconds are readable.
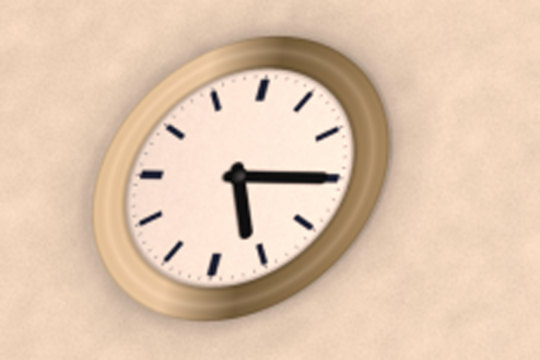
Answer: h=5 m=15
